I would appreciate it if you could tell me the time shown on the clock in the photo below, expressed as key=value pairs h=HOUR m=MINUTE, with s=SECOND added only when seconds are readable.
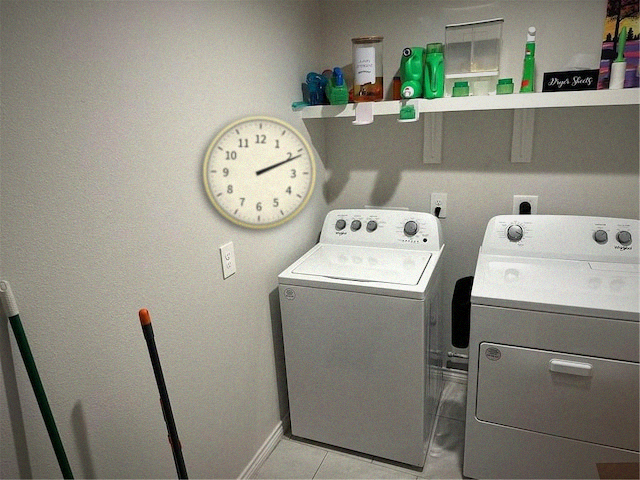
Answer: h=2 m=11
